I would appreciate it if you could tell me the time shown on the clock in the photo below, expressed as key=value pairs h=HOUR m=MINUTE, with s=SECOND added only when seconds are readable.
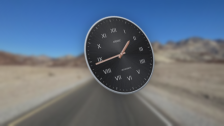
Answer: h=1 m=44
